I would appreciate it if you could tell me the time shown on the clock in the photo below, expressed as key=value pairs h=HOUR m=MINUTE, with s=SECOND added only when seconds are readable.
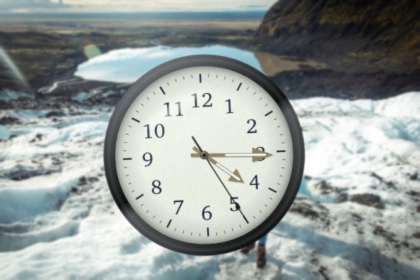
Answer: h=4 m=15 s=25
